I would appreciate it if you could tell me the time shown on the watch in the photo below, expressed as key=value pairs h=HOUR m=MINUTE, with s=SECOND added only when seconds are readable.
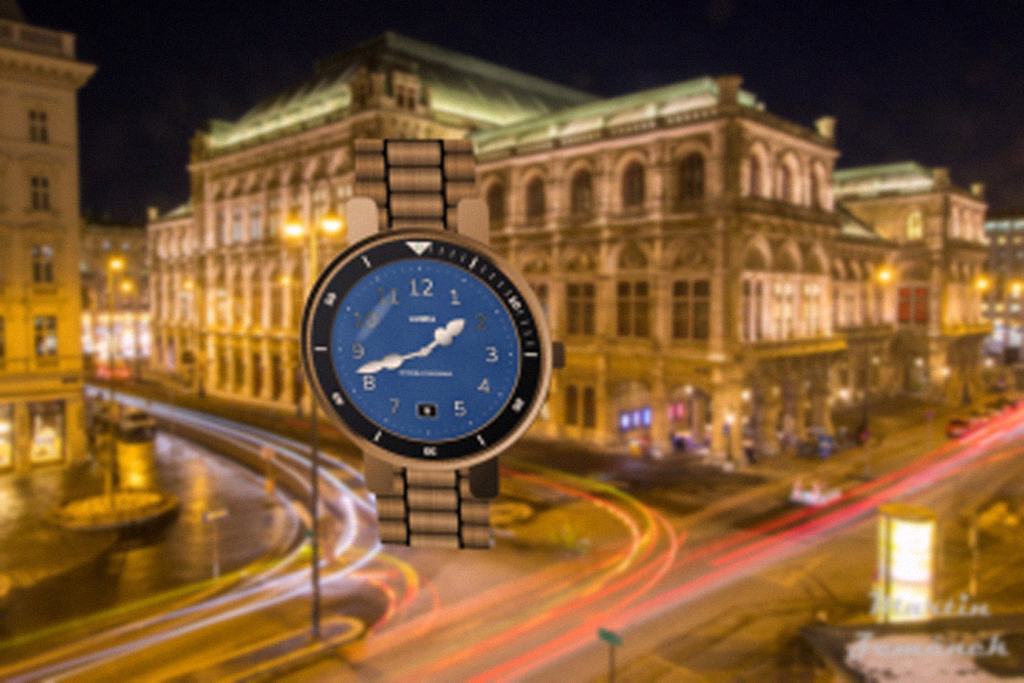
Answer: h=1 m=42
